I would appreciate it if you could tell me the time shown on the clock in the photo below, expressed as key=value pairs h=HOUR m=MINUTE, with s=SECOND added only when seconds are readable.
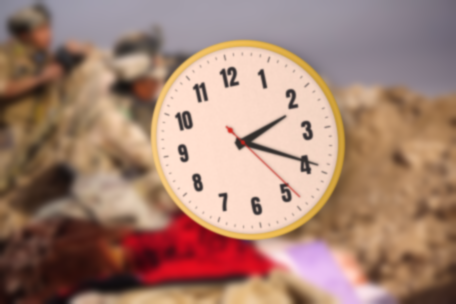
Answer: h=2 m=19 s=24
